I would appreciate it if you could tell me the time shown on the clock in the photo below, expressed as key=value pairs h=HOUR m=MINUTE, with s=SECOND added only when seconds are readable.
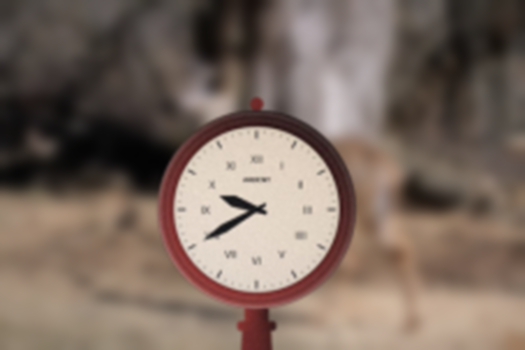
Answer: h=9 m=40
